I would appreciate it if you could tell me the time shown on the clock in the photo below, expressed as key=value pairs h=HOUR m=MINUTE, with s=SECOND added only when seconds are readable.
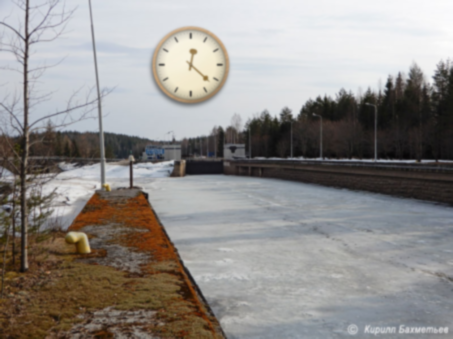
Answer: h=12 m=22
